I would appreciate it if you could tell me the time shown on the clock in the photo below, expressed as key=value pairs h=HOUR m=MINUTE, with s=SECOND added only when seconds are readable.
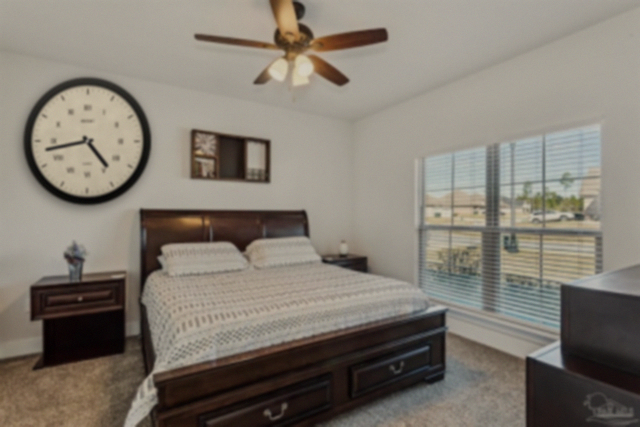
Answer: h=4 m=43
